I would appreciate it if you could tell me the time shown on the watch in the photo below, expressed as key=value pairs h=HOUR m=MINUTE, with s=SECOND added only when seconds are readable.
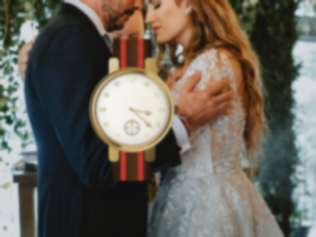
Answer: h=3 m=22
